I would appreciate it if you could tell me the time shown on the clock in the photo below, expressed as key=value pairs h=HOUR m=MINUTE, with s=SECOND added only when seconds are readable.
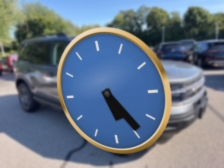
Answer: h=5 m=24
